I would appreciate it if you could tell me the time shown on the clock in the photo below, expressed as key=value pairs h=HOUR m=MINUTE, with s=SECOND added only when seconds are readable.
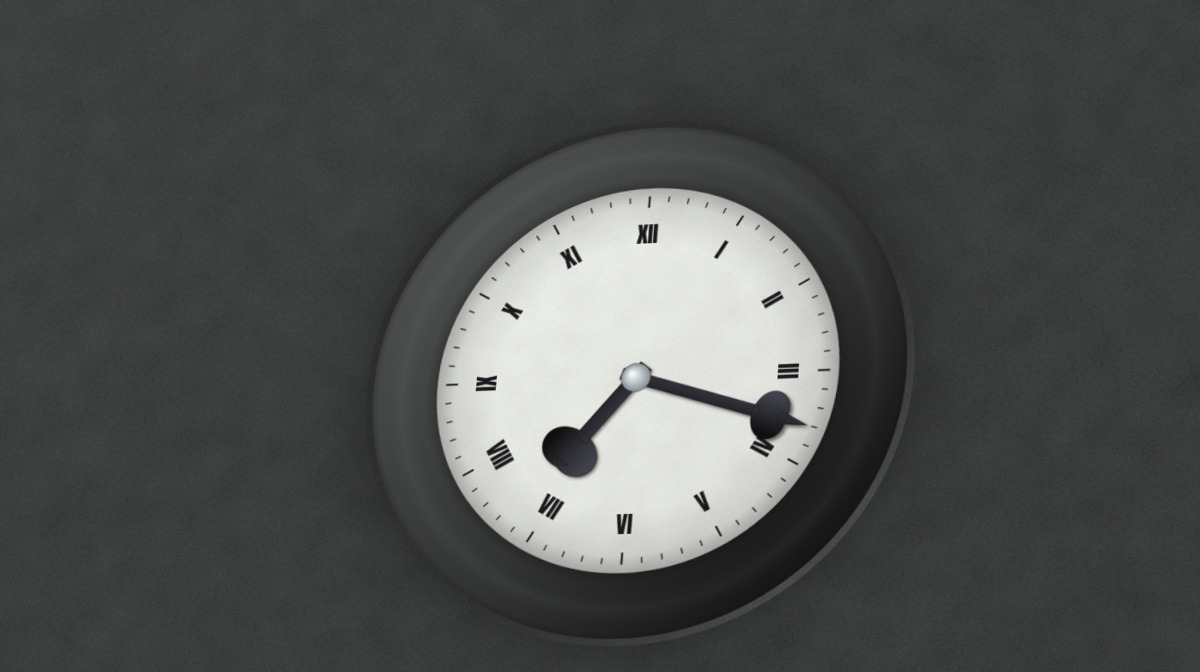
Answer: h=7 m=18
